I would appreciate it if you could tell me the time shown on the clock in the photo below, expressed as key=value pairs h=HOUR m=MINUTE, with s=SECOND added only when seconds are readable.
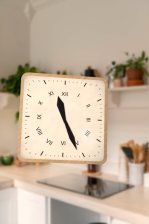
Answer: h=11 m=26
